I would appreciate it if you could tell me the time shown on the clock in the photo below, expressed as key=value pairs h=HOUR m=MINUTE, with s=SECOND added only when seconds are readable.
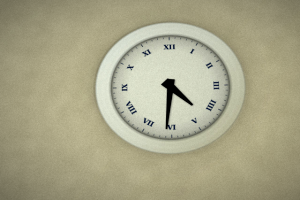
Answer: h=4 m=31
